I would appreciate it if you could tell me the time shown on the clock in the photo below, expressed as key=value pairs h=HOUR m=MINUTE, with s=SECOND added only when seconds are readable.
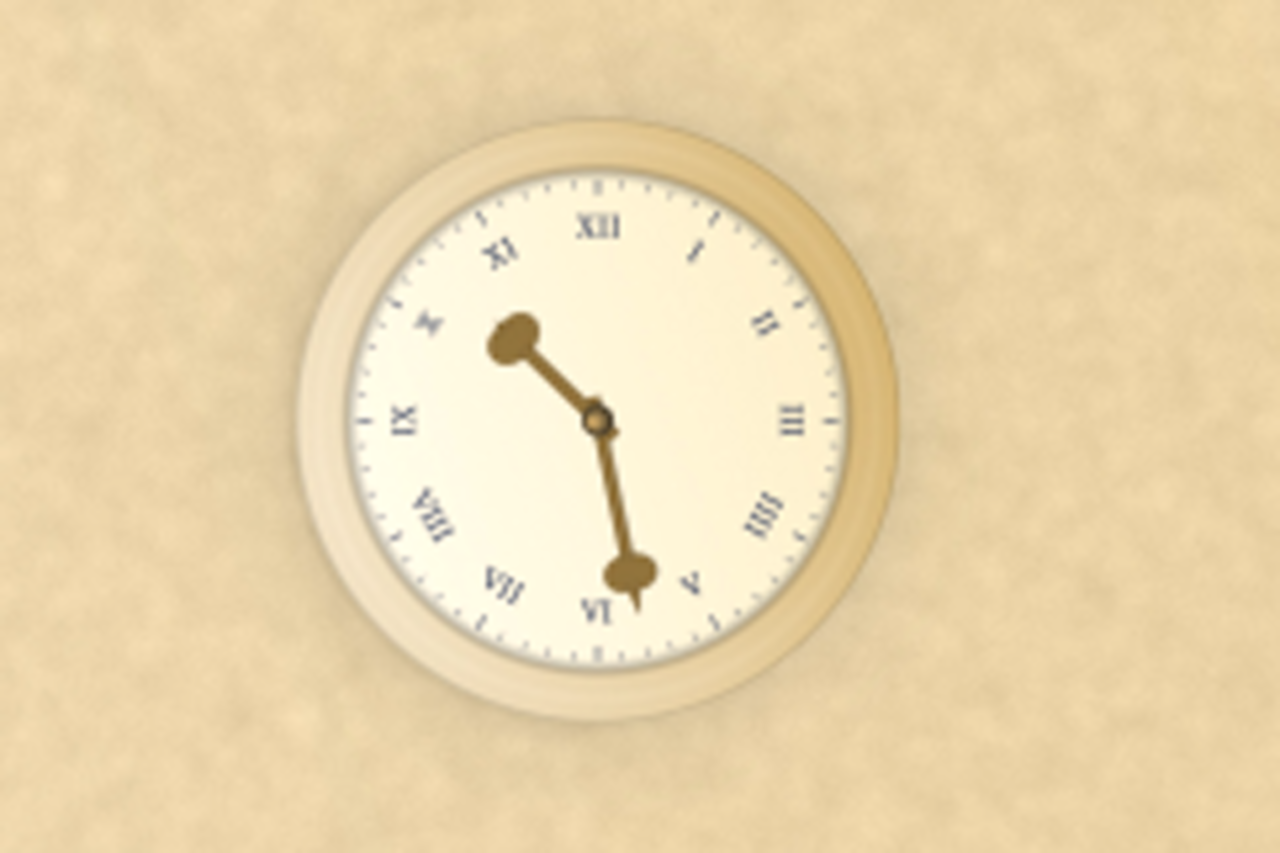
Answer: h=10 m=28
